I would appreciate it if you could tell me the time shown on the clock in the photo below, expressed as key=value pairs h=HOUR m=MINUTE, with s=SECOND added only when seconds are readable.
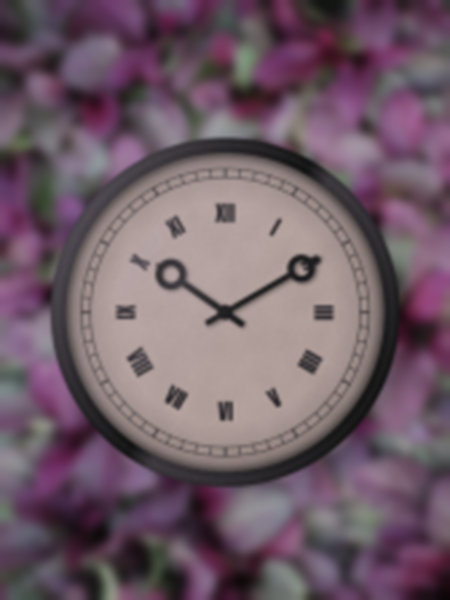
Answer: h=10 m=10
